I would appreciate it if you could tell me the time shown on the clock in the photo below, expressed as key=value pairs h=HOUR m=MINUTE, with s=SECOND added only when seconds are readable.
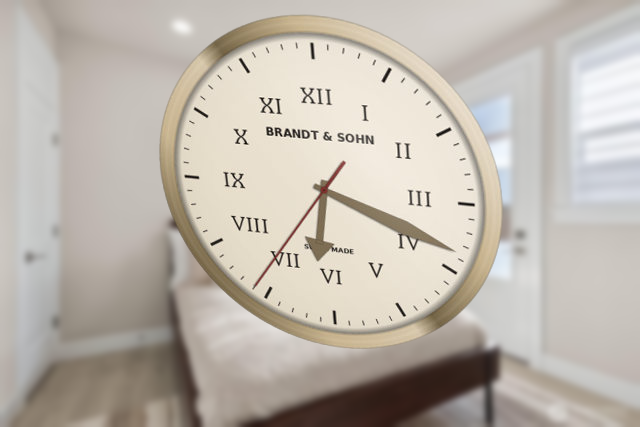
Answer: h=6 m=18 s=36
